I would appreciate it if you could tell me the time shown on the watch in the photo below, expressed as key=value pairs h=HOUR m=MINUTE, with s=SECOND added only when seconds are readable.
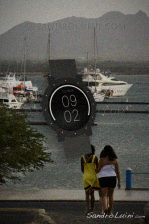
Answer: h=9 m=2
